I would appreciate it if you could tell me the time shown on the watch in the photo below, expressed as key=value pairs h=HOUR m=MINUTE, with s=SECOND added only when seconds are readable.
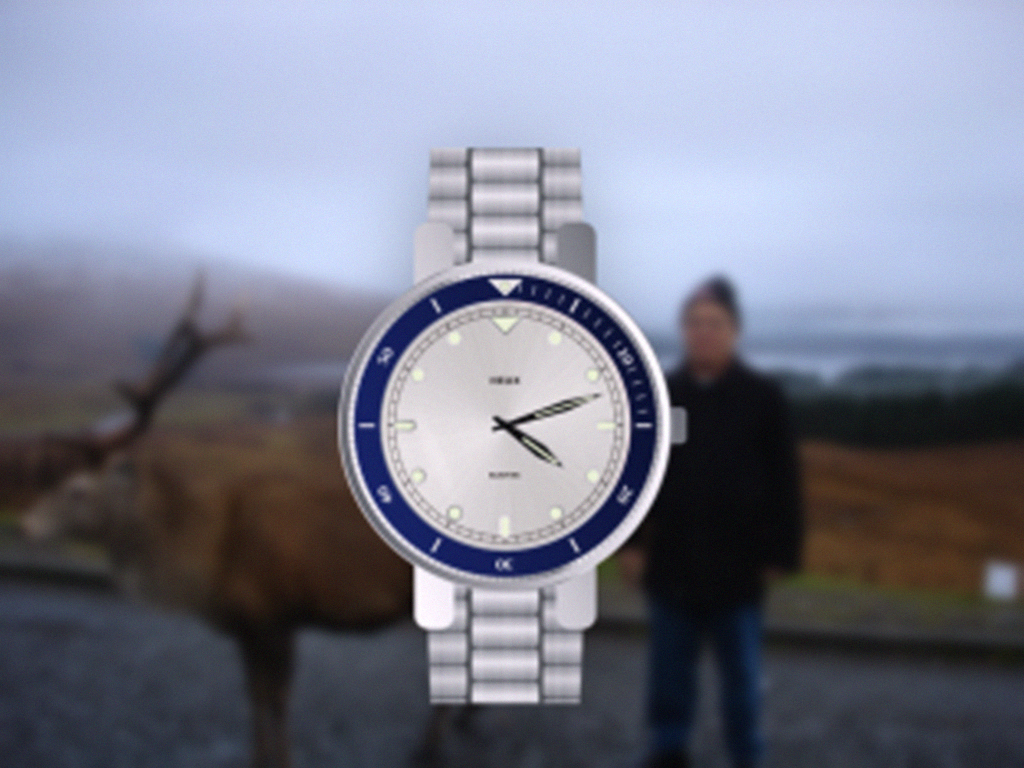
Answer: h=4 m=12
